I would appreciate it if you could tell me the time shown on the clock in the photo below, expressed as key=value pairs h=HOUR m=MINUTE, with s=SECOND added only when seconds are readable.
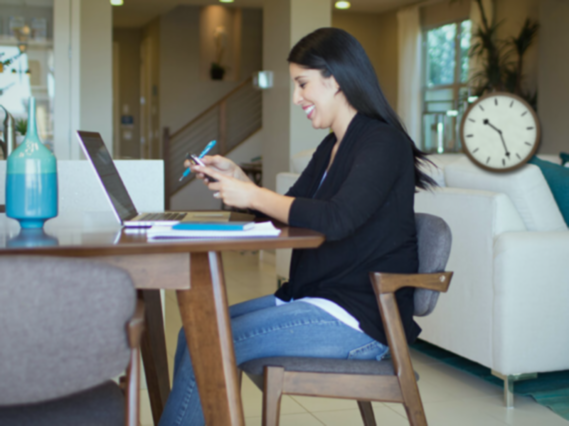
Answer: h=10 m=28
